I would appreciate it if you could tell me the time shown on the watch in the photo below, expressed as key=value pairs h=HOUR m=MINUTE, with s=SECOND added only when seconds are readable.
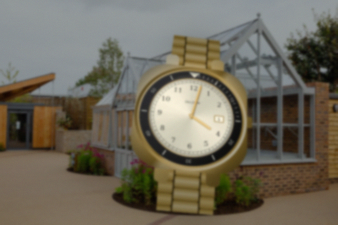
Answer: h=4 m=2
